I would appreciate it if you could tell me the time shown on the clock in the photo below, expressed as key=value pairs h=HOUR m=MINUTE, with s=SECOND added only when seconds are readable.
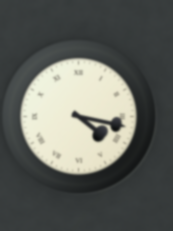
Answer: h=4 m=17
